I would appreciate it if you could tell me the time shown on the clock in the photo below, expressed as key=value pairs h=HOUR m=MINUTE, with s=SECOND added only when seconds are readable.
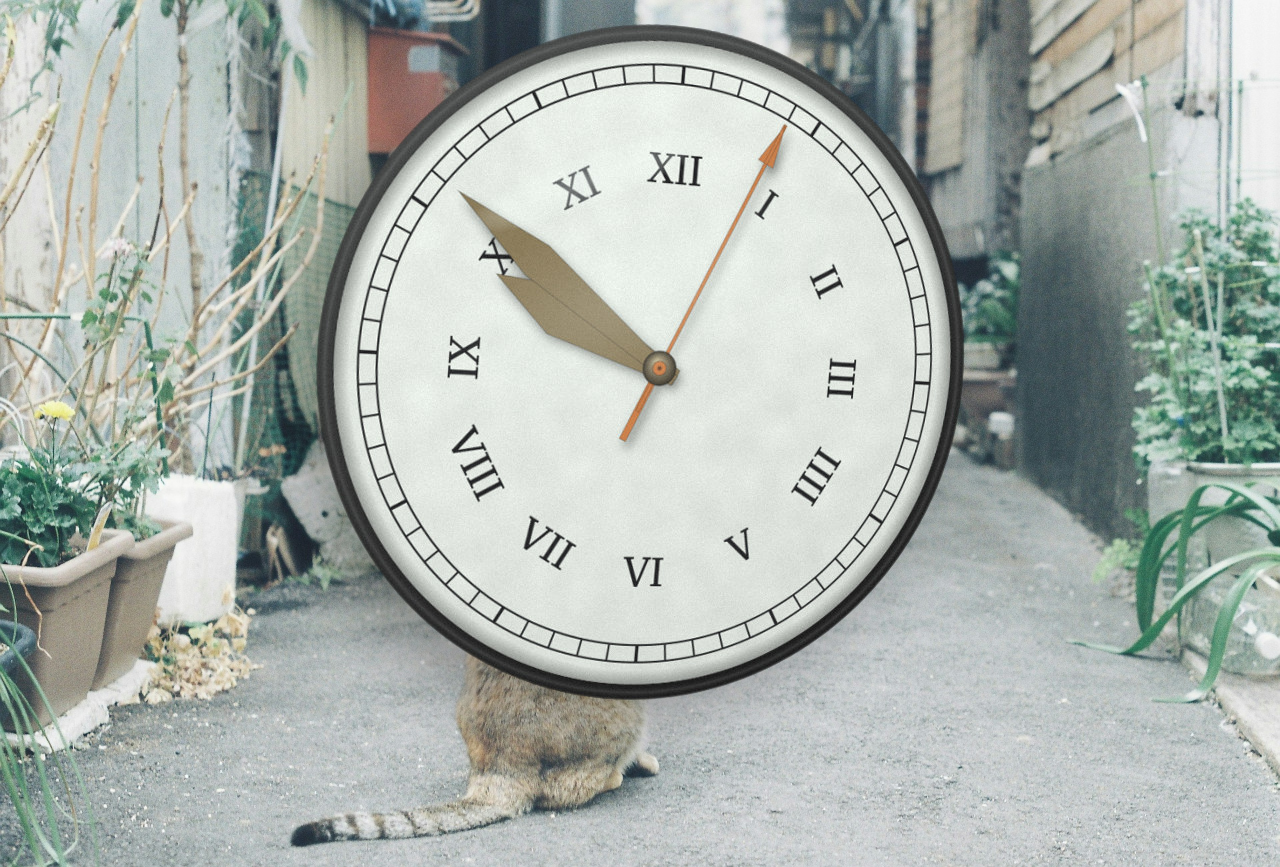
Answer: h=9 m=51 s=4
